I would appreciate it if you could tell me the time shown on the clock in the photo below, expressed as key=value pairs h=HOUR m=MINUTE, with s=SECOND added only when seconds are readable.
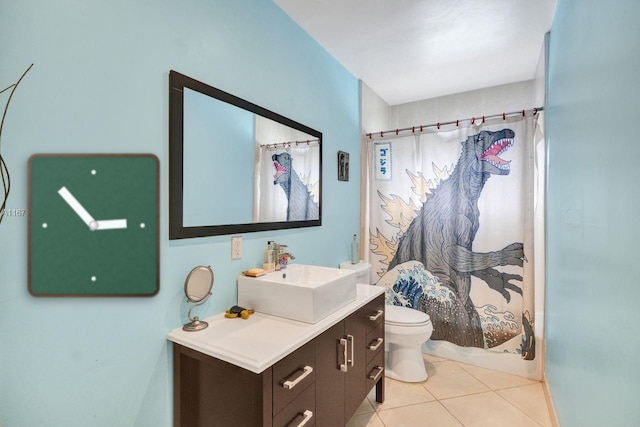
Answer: h=2 m=53
